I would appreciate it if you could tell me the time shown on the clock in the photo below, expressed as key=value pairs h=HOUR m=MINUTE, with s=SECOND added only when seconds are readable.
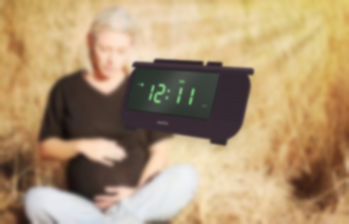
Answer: h=12 m=11
